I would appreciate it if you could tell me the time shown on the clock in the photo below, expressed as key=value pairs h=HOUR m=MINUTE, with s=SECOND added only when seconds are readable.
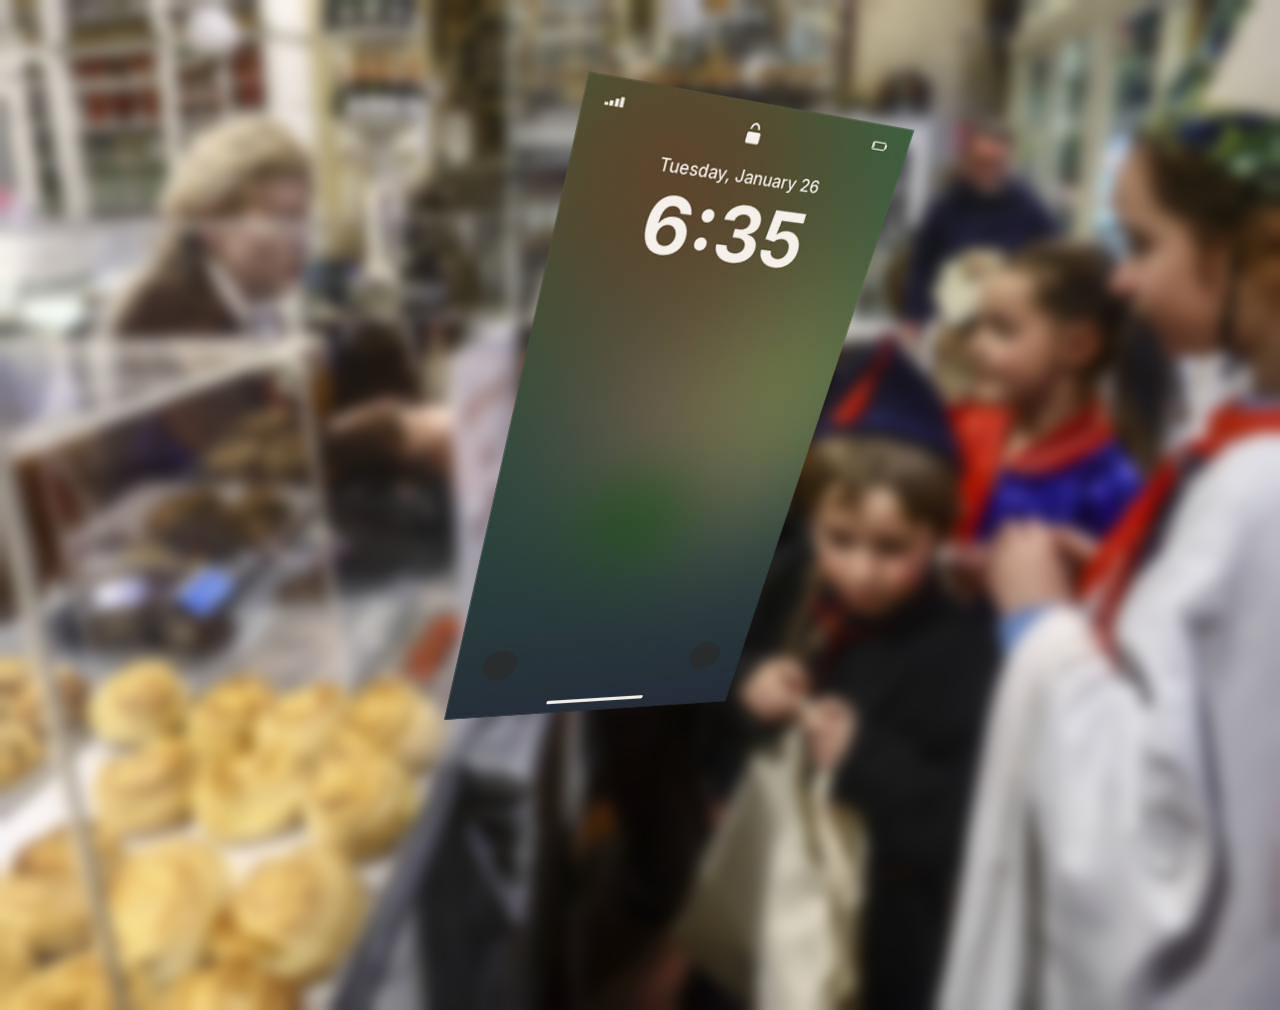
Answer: h=6 m=35
